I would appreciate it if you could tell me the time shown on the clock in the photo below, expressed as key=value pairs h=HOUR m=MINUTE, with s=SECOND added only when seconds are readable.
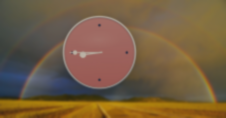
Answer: h=8 m=45
